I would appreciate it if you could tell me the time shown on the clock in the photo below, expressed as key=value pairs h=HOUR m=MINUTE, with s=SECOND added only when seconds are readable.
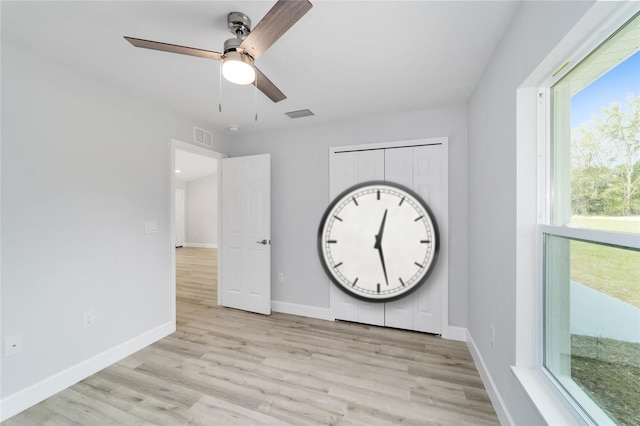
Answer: h=12 m=28
